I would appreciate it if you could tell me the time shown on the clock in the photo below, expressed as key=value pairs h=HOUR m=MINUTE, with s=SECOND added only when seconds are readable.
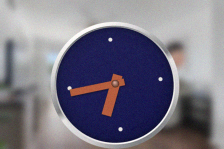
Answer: h=6 m=44
